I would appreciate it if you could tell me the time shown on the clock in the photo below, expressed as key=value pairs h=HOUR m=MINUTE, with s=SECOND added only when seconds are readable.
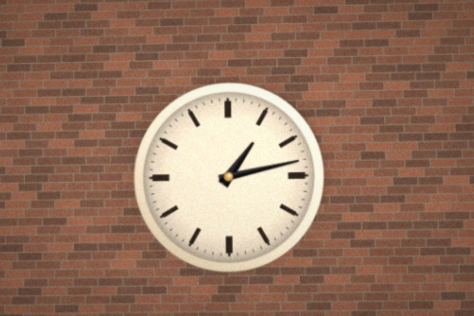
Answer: h=1 m=13
